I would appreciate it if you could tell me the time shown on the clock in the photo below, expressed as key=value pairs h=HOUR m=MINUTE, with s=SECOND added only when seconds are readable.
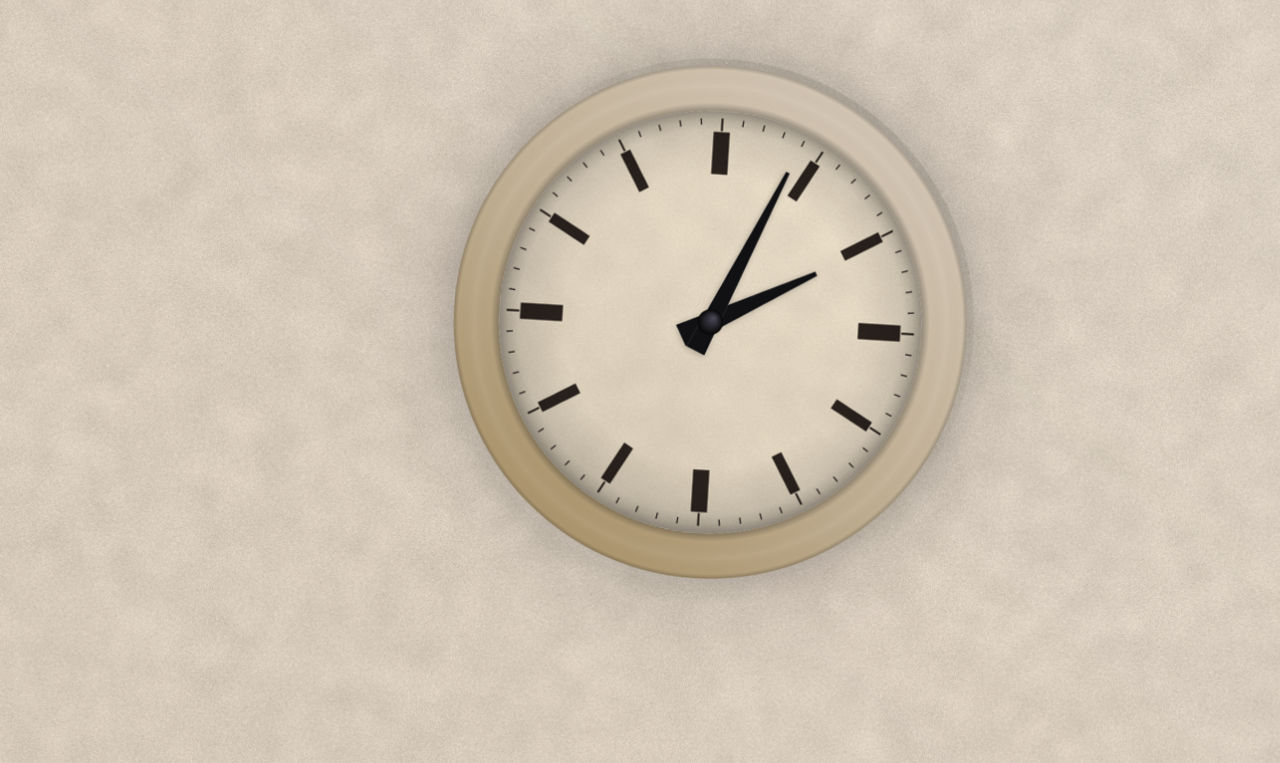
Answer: h=2 m=4
